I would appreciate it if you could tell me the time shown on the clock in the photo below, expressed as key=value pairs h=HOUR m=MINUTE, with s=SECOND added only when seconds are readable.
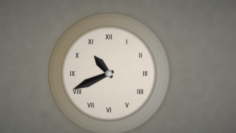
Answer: h=10 m=41
